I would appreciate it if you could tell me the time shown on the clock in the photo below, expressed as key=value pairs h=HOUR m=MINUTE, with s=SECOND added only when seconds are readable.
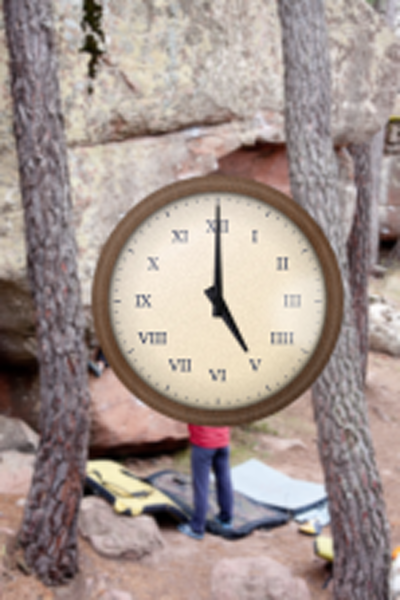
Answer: h=5 m=0
